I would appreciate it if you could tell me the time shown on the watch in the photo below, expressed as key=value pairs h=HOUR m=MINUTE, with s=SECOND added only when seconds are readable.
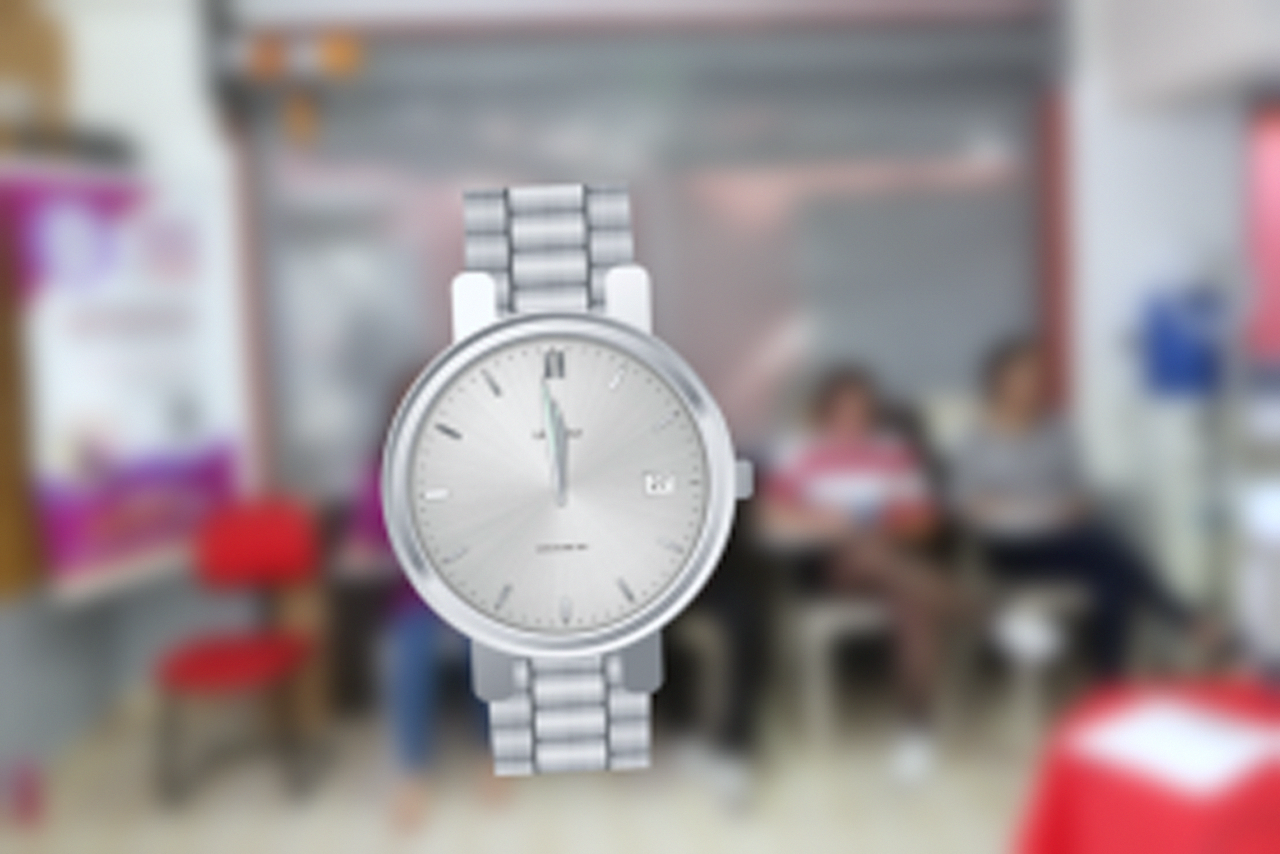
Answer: h=11 m=59
